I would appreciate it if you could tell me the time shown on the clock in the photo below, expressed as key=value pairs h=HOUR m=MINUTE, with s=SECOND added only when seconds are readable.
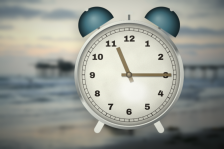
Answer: h=11 m=15
